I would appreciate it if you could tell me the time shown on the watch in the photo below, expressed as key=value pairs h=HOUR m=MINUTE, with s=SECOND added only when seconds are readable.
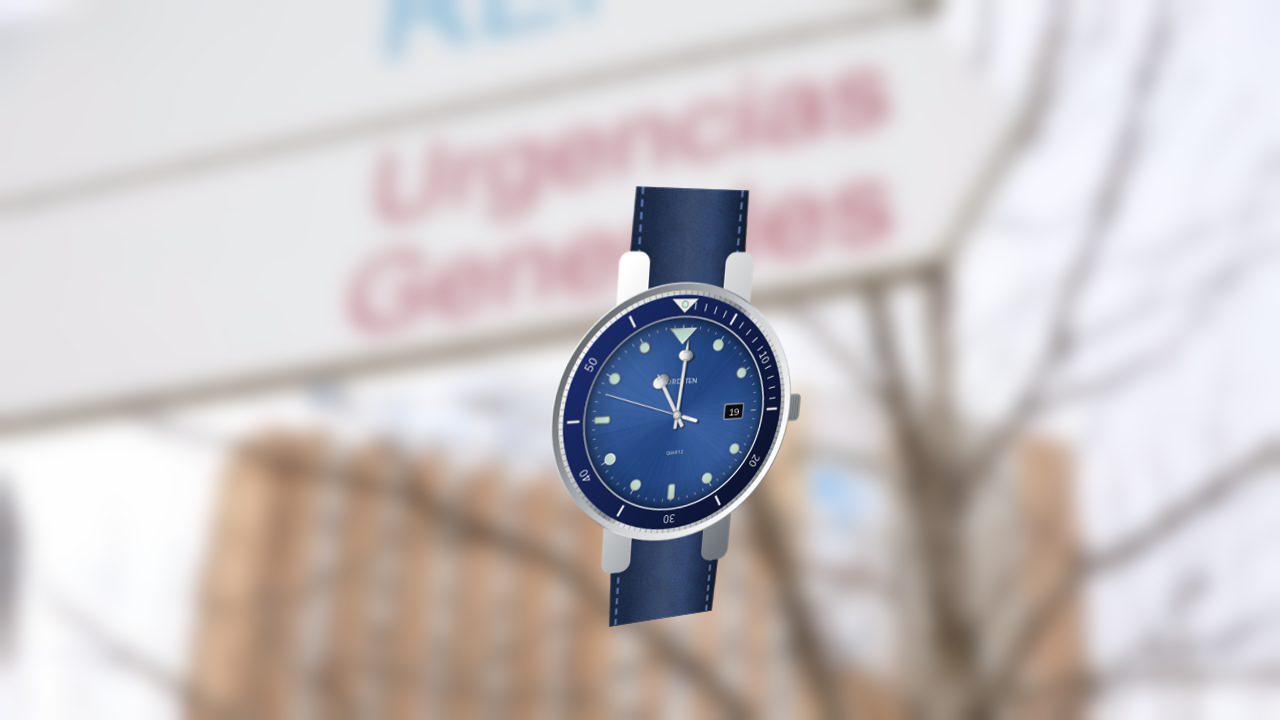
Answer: h=11 m=0 s=48
